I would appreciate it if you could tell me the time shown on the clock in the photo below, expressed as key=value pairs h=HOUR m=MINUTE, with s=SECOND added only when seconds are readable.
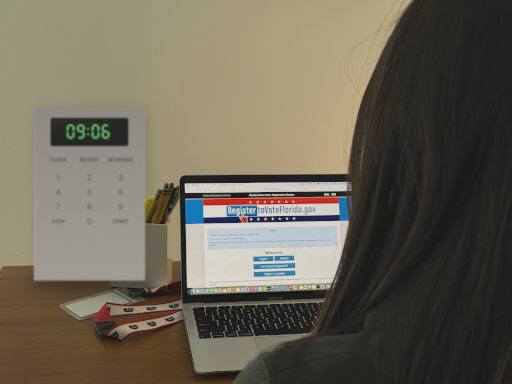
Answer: h=9 m=6
